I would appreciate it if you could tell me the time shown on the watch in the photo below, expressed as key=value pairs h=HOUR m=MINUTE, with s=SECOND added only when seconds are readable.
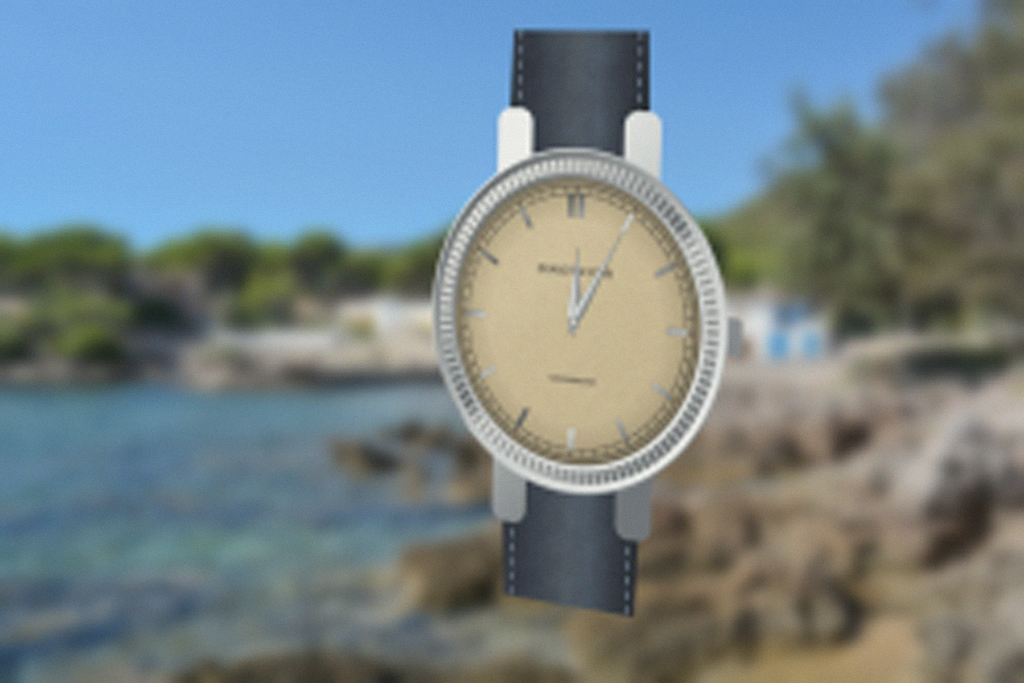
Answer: h=12 m=5
